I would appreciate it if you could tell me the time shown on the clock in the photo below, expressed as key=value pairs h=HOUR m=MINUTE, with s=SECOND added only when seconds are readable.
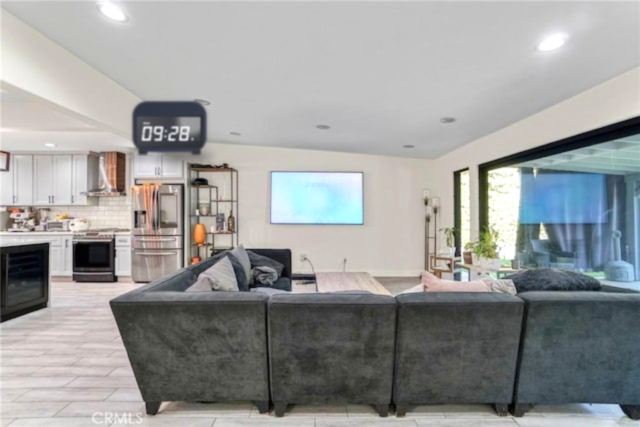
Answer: h=9 m=28
